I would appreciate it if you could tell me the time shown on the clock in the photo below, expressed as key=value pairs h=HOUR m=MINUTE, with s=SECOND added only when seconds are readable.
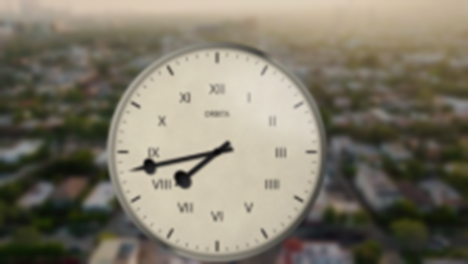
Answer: h=7 m=43
